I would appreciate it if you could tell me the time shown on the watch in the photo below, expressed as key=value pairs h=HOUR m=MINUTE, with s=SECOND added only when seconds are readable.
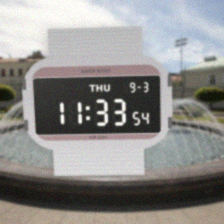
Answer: h=11 m=33 s=54
